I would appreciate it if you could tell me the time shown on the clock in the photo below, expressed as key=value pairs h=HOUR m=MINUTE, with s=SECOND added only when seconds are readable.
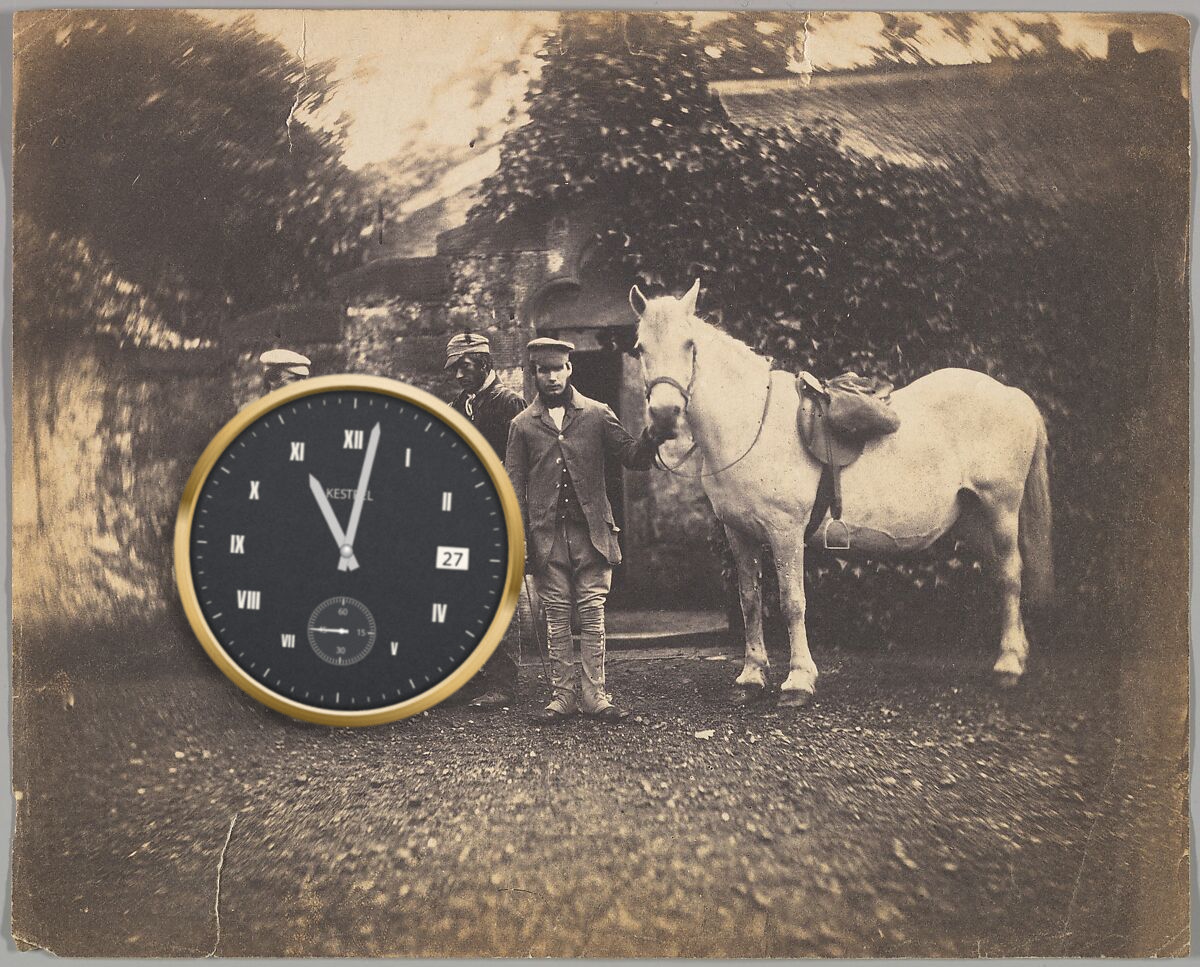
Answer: h=11 m=1 s=45
